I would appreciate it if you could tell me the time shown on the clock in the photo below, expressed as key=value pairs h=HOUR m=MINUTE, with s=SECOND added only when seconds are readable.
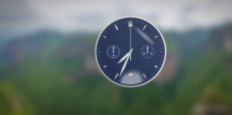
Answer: h=7 m=34
